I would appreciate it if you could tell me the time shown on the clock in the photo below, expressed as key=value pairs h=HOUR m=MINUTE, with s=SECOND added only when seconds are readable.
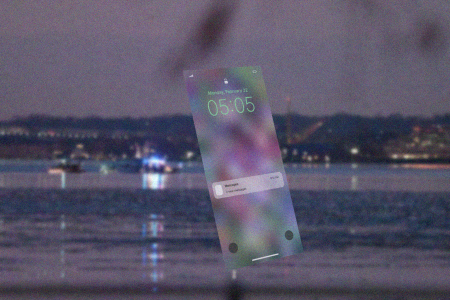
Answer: h=5 m=5
